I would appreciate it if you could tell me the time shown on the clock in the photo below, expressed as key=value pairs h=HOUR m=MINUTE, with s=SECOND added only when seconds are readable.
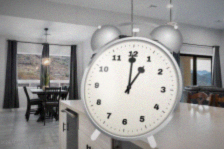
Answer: h=1 m=0
